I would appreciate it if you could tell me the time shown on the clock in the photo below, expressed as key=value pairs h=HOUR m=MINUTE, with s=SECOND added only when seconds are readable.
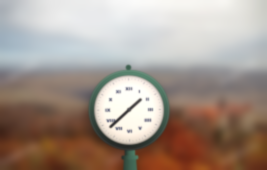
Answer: h=1 m=38
